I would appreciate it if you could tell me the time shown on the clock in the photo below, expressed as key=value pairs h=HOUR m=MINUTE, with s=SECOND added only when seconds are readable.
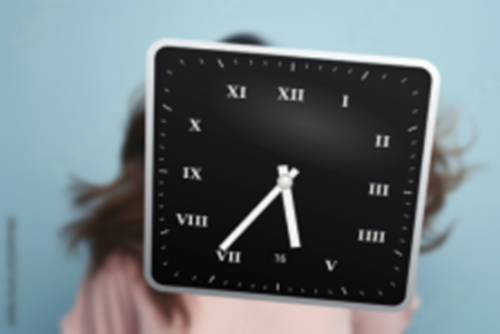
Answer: h=5 m=36
